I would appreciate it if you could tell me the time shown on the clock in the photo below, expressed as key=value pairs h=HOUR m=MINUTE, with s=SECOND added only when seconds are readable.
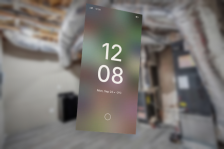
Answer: h=12 m=8
